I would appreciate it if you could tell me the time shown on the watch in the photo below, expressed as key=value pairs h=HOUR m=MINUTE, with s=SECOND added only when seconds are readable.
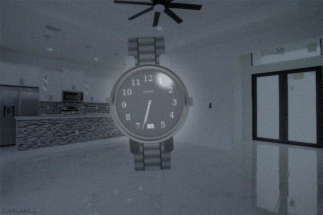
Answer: h=6 m=33
